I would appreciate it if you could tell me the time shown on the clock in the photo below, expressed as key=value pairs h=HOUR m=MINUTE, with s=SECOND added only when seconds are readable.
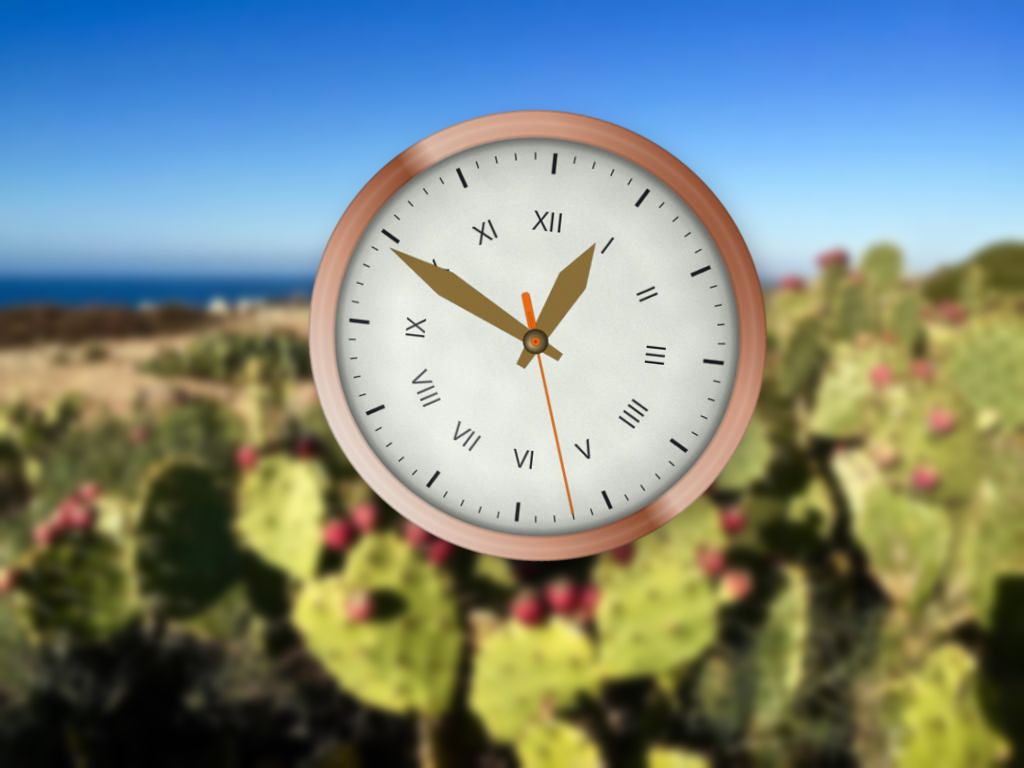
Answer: h=12 m=49 s=27
